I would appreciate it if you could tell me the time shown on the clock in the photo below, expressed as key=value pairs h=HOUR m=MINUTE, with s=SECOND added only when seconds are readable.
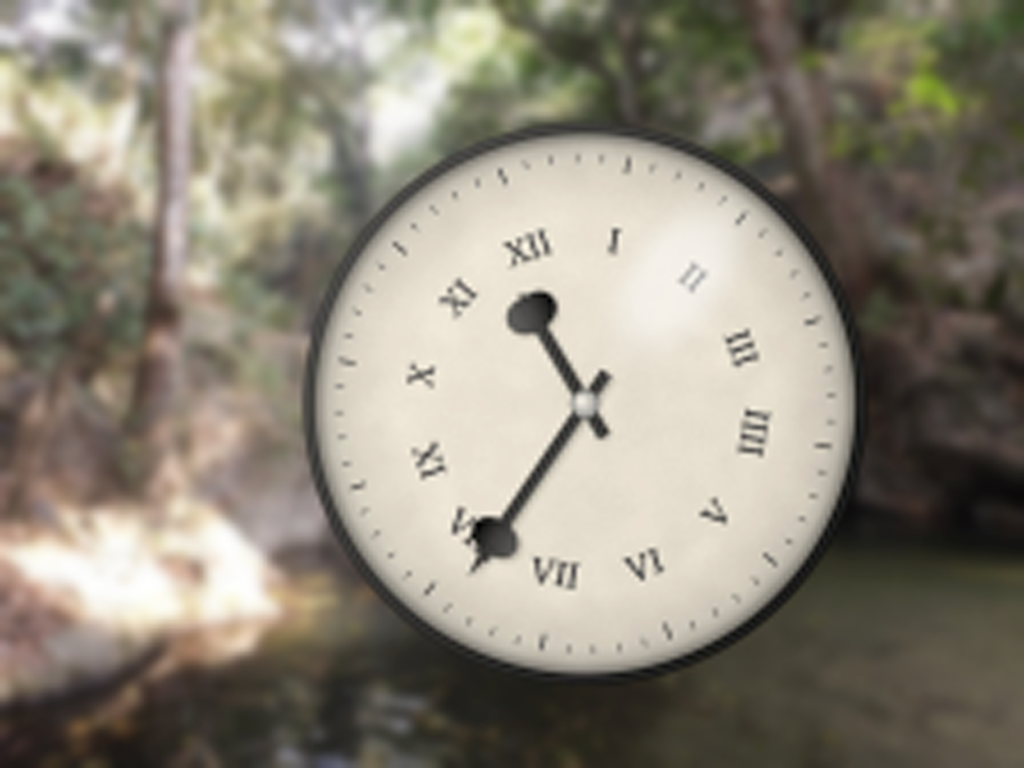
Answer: h=11 m=39
